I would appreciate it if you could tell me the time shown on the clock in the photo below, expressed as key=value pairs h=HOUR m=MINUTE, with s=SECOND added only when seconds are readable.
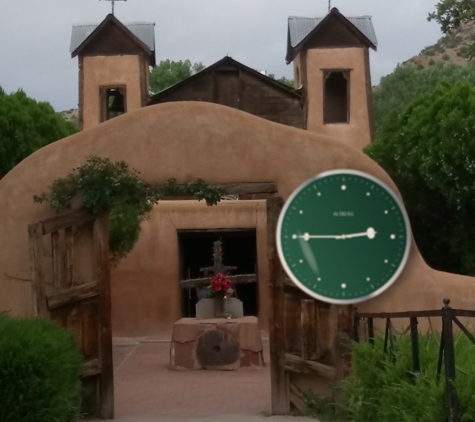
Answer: h=2 m=45
